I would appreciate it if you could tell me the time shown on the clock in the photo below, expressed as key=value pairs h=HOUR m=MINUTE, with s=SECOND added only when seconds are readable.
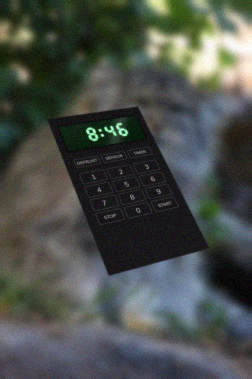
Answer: h=8 m=46
